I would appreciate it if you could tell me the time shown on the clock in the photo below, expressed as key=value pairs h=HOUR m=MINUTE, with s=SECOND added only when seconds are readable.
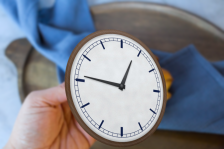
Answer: h=12 m=46
